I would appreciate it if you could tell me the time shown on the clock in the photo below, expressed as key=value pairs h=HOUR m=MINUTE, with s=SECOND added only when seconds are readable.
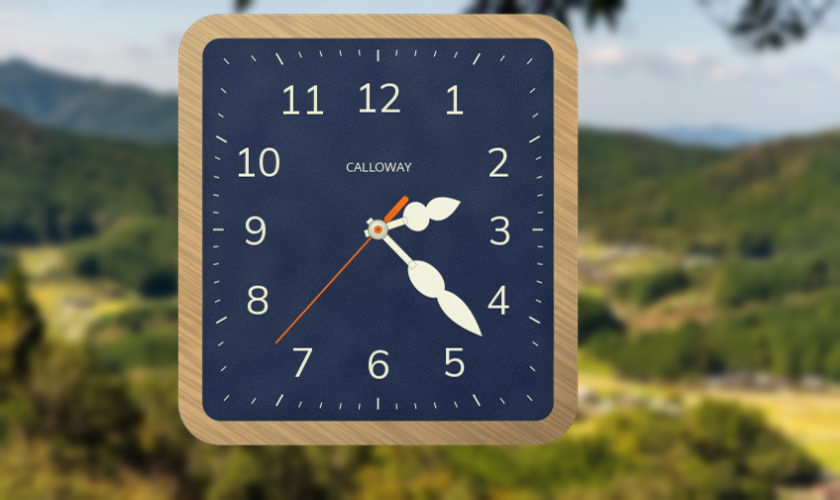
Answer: h=2 m=22 s=37
